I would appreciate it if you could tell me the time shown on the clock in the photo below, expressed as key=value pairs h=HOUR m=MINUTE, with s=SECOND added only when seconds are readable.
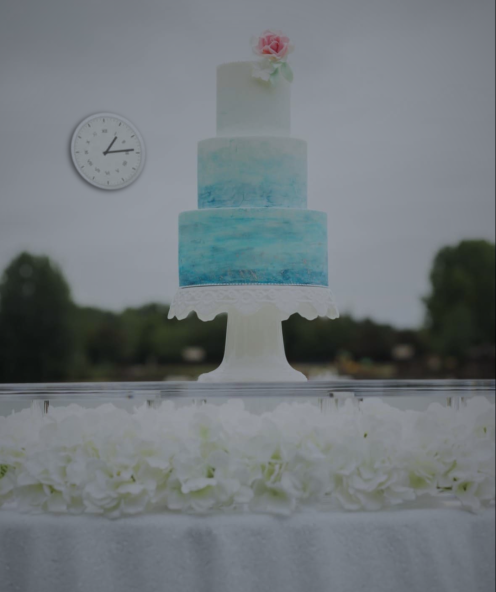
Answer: h=1 m=14
